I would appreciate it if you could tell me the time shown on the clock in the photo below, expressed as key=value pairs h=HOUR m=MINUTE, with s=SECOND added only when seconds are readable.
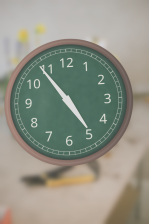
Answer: h=4 m=54
